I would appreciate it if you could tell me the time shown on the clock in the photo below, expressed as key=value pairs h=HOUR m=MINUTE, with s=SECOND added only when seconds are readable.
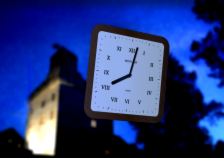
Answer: h=8 m=2
